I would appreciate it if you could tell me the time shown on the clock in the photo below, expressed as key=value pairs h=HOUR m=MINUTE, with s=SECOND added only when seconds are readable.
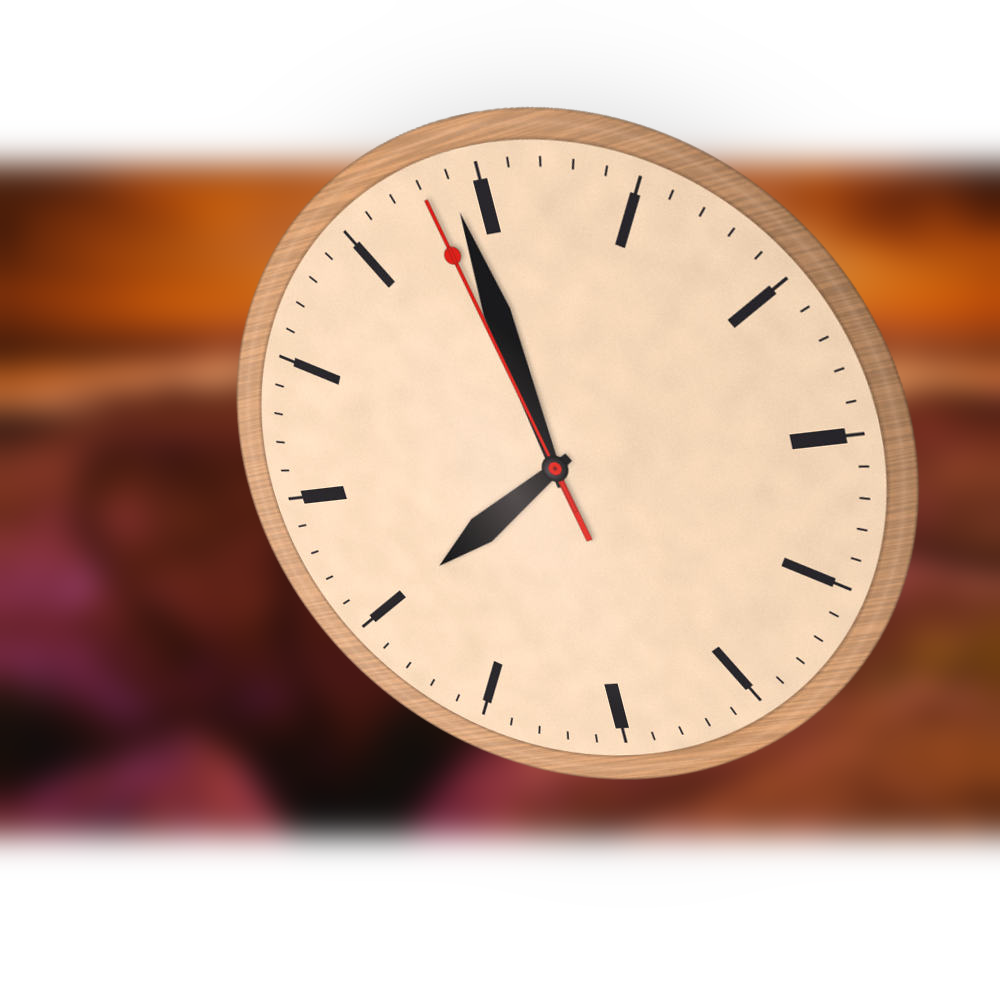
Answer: h=7 m=58 s=58
